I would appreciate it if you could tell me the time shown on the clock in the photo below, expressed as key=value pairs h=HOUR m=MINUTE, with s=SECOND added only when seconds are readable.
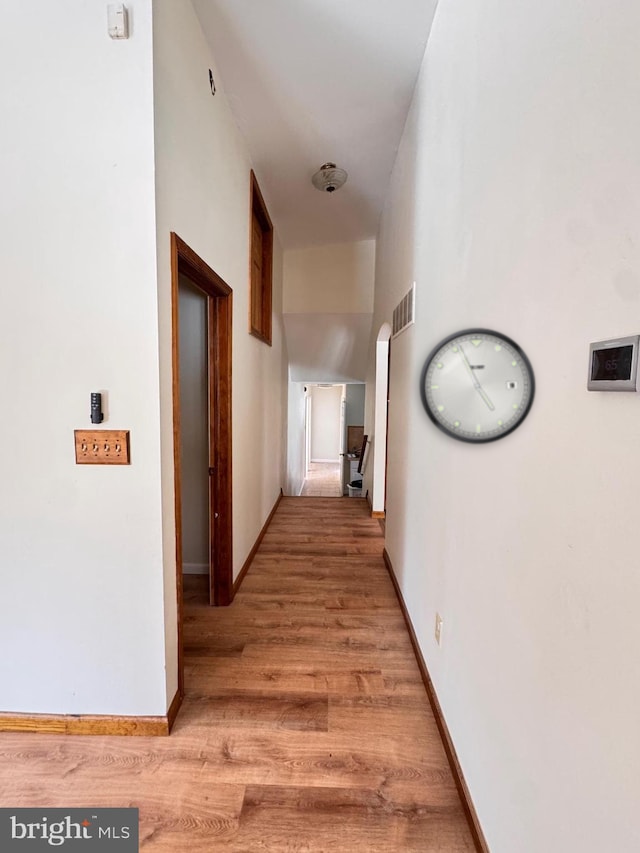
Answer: h=4 m=56
